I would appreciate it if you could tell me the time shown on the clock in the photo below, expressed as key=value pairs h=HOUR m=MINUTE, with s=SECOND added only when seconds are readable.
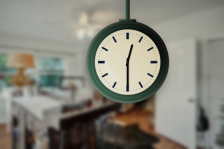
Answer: h=12 m=30
